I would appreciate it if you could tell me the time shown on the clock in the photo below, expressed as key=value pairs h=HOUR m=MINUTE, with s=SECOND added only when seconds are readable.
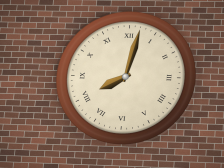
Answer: h=8 m=2
